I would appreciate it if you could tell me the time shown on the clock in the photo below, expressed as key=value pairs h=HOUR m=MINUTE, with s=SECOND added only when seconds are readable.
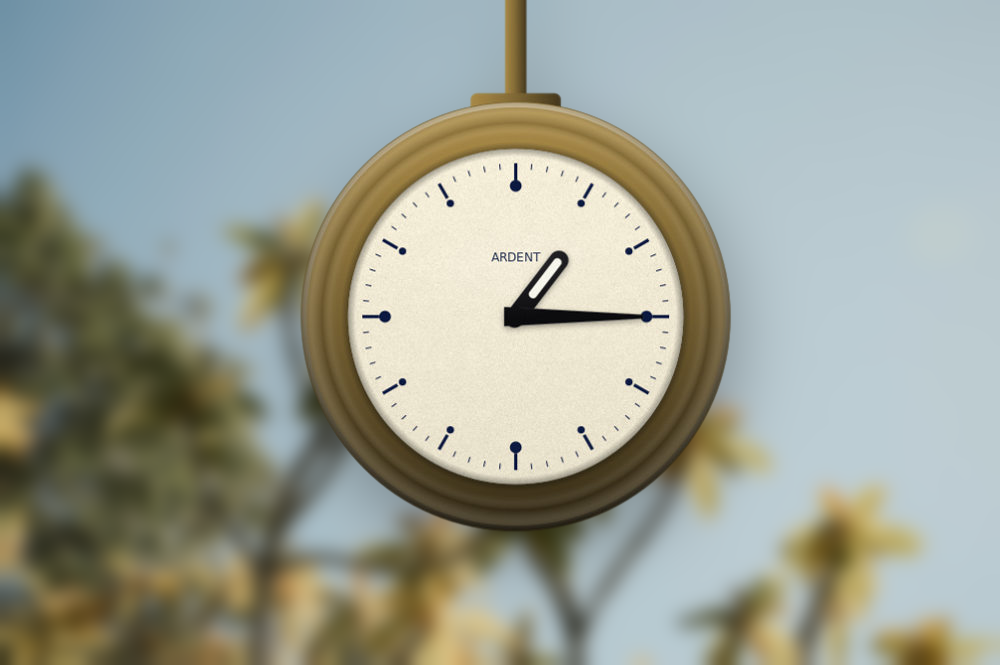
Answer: h=1 m=15
